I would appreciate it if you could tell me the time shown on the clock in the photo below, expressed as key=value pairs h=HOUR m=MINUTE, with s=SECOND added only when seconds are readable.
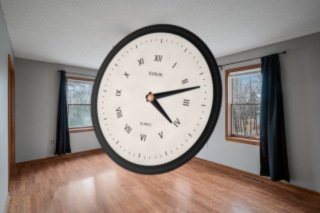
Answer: h=4 m=12
